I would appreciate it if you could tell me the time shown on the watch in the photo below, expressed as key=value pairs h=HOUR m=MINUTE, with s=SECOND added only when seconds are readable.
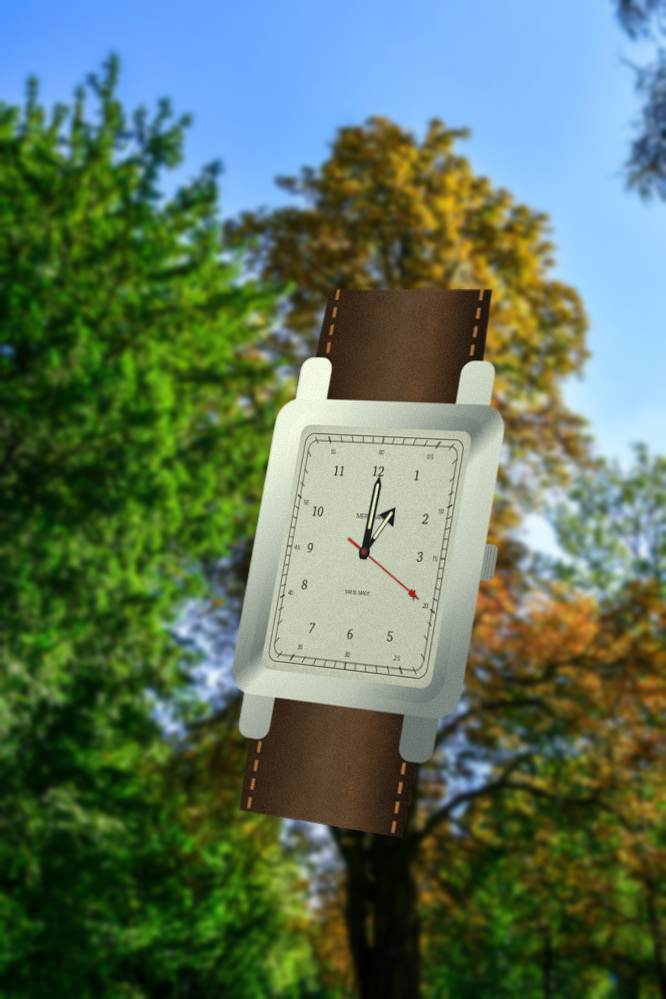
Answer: h=1 m=0 s=20
